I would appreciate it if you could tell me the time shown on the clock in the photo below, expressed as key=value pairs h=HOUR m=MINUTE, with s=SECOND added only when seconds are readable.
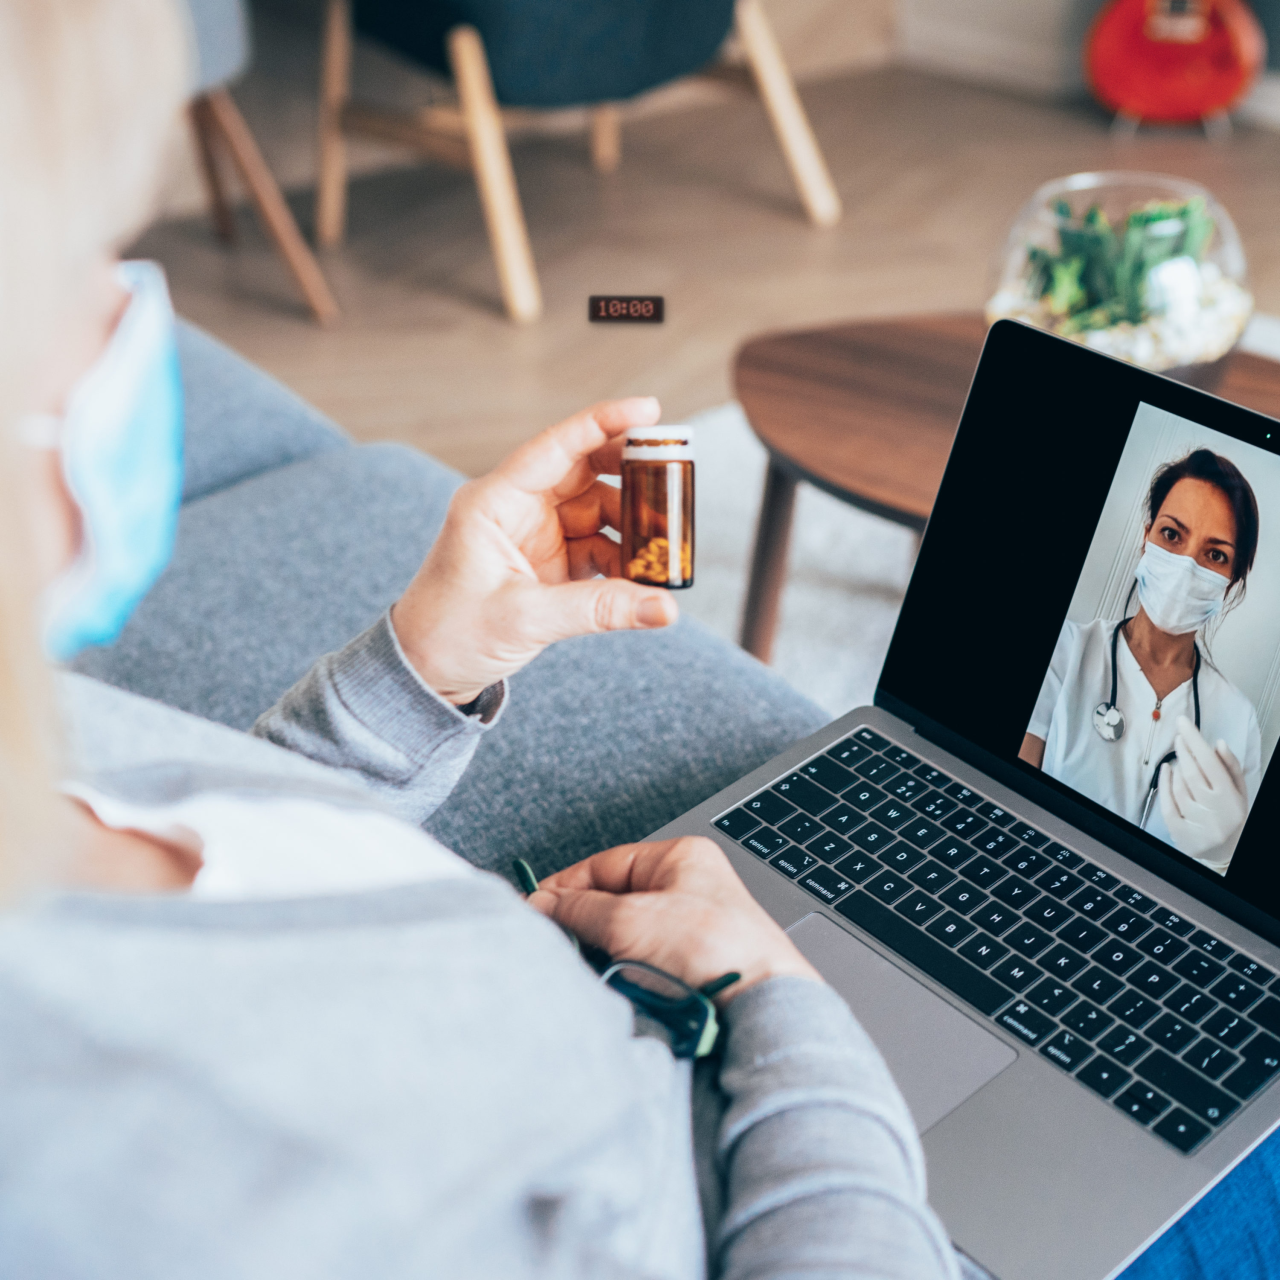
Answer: h=10 m=0
